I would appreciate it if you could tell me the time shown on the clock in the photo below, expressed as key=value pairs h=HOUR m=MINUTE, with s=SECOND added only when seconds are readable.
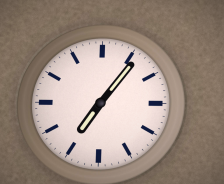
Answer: h=7 m=6
